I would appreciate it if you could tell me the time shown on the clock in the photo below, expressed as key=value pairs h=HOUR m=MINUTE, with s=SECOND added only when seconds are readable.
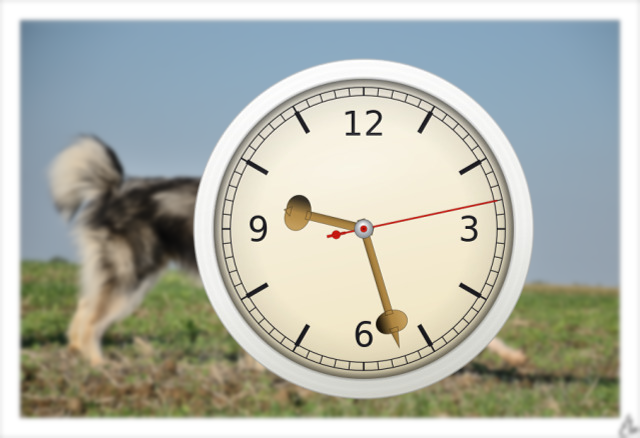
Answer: h=9 m=27 s=13
